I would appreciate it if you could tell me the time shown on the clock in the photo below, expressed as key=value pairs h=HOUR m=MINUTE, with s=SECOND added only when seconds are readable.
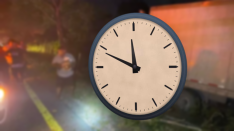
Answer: h=11 m=49
